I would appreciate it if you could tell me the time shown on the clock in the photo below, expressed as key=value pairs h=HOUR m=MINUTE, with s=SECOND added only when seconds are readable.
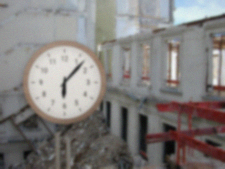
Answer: h=6 m=7
